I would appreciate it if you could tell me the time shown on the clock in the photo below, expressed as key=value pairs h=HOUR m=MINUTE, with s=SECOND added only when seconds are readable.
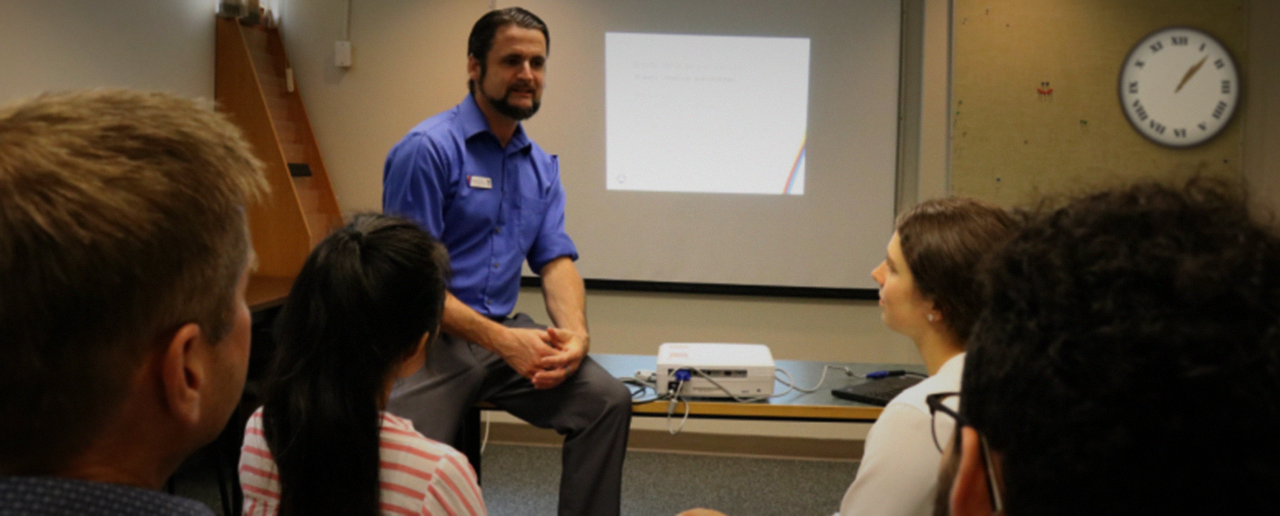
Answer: h=1 m=7
